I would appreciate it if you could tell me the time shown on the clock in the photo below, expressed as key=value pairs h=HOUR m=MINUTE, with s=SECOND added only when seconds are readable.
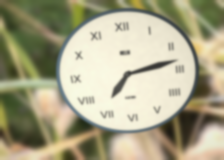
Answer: h=7 m=13
